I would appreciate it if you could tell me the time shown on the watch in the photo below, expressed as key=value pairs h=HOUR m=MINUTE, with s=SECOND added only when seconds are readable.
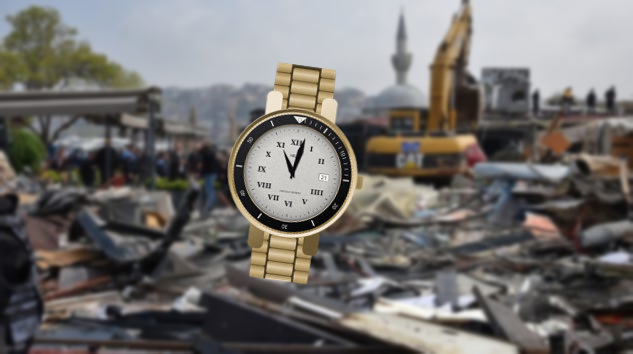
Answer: h=11 m=2
